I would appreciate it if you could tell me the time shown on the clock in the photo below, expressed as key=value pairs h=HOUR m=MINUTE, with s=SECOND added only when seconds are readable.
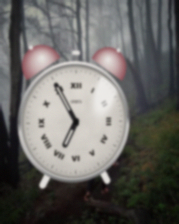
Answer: h=6 m=55
